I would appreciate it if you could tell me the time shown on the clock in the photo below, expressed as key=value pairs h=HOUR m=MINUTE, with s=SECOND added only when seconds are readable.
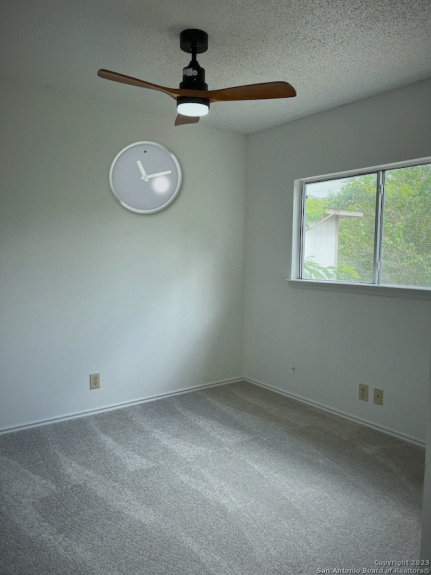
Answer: h=11 m=13
